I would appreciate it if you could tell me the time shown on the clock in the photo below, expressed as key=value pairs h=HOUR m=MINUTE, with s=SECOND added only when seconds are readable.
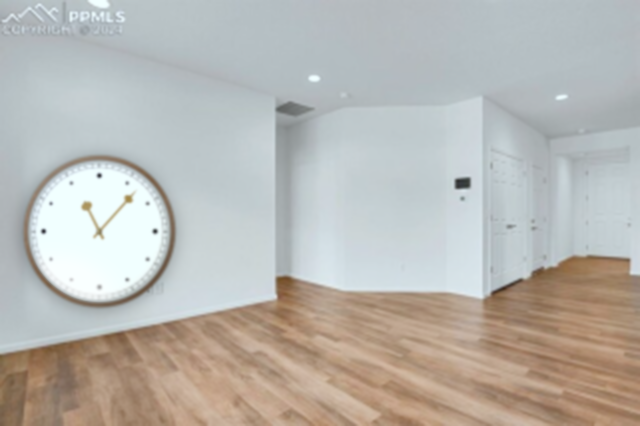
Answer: h=11 m=7
